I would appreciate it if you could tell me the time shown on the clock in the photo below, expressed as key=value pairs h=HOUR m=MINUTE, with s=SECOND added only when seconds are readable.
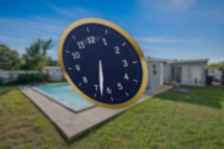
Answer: h=6 m=33
